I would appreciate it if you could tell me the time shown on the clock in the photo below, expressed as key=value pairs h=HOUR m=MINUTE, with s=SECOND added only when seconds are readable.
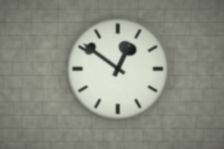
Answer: h=12 m=51
